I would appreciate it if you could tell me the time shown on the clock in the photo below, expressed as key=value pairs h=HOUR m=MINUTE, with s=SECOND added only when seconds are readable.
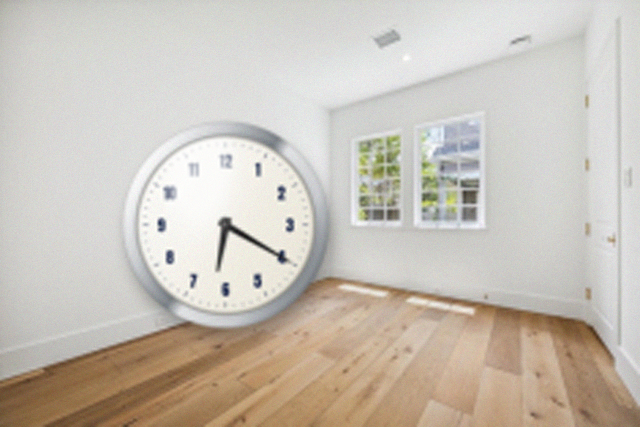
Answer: h=6 m=20
